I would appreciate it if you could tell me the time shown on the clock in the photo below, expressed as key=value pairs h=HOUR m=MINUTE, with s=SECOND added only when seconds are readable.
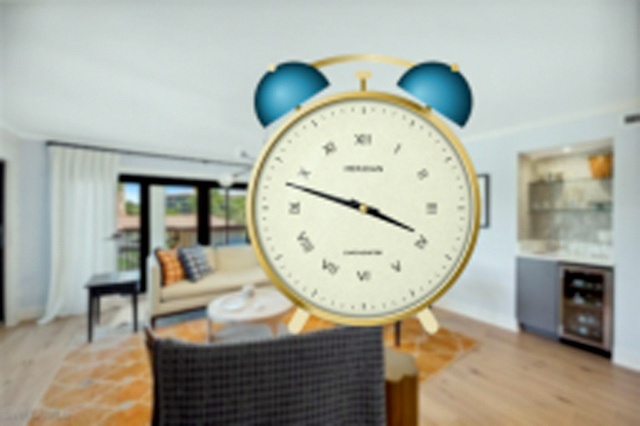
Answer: h=3 m=48
